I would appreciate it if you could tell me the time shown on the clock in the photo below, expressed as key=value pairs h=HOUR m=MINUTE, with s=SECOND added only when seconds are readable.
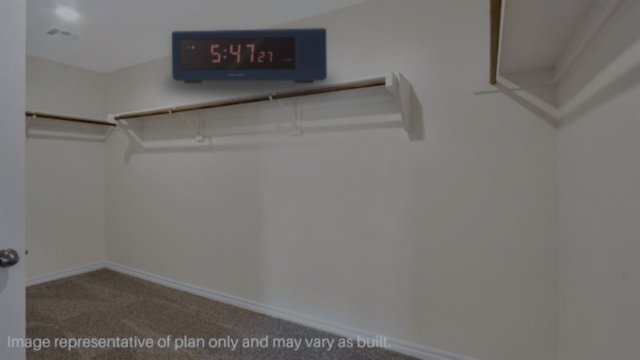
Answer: h=5 m=47
